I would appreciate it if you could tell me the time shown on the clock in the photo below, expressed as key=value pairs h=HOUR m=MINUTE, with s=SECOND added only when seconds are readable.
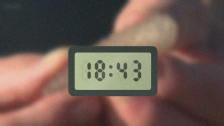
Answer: h=18 m=43
